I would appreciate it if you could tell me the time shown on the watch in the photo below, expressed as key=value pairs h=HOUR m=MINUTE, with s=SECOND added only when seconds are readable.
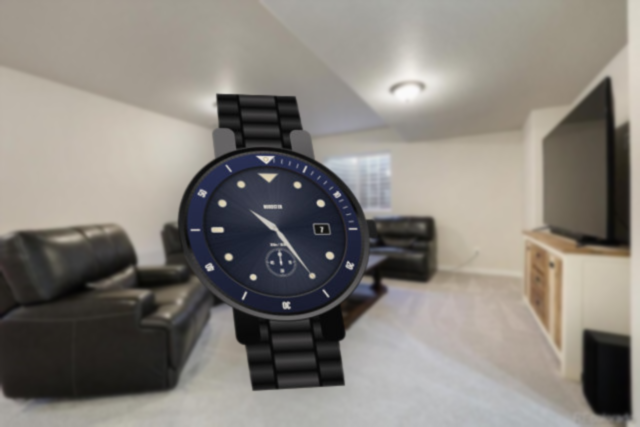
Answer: h=10 m=25
